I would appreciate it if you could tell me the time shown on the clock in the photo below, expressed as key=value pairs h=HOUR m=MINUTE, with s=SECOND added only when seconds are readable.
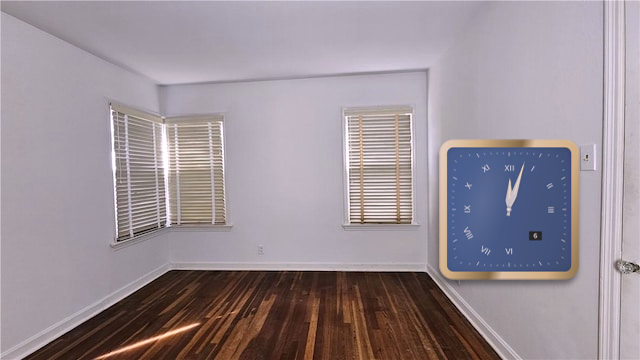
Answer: h=12 m=3
